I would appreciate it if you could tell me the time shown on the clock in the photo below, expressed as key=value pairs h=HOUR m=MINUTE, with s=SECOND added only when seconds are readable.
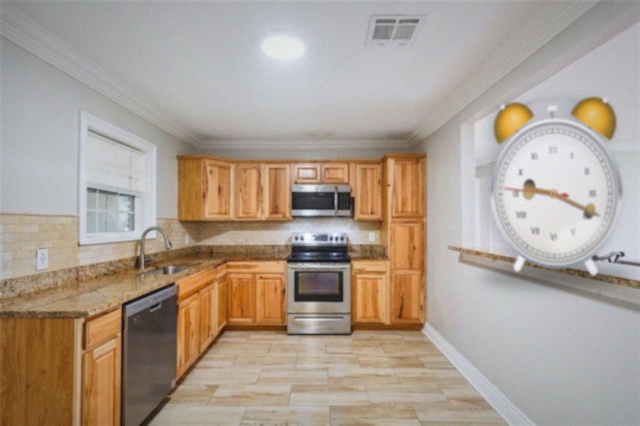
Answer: h=9 m=18 s=46
